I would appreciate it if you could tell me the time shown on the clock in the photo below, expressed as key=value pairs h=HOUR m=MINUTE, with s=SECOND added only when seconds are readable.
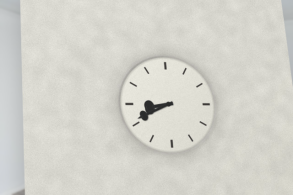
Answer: h=8 m=41
